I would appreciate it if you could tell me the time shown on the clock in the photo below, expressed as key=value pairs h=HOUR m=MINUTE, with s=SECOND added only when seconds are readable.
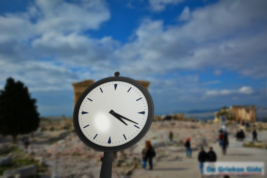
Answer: h=4 m=19
